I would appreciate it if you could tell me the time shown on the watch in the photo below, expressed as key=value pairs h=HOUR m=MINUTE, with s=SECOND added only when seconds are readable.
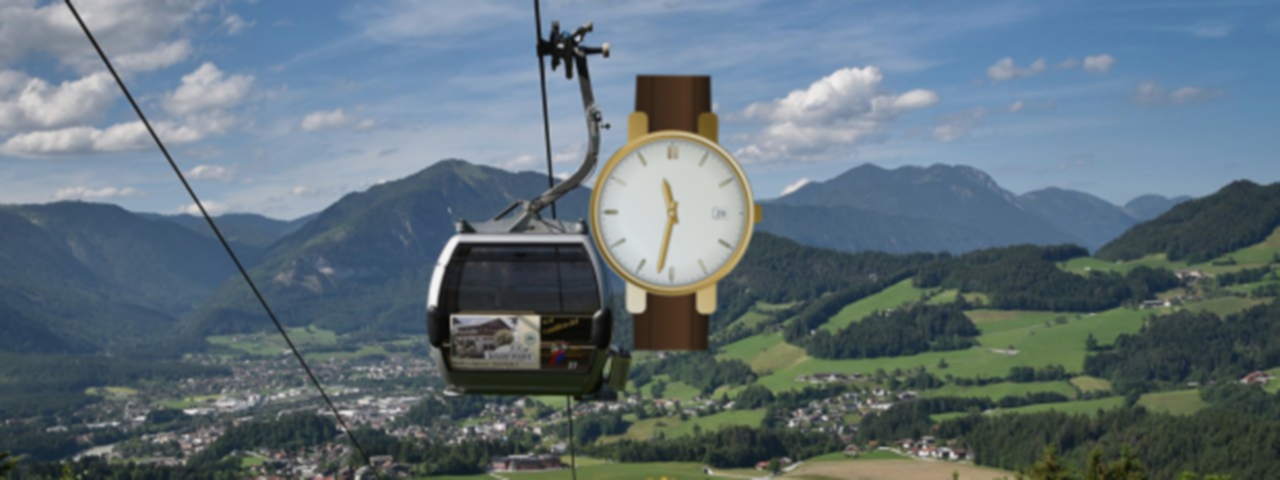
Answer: h=11 m=32
